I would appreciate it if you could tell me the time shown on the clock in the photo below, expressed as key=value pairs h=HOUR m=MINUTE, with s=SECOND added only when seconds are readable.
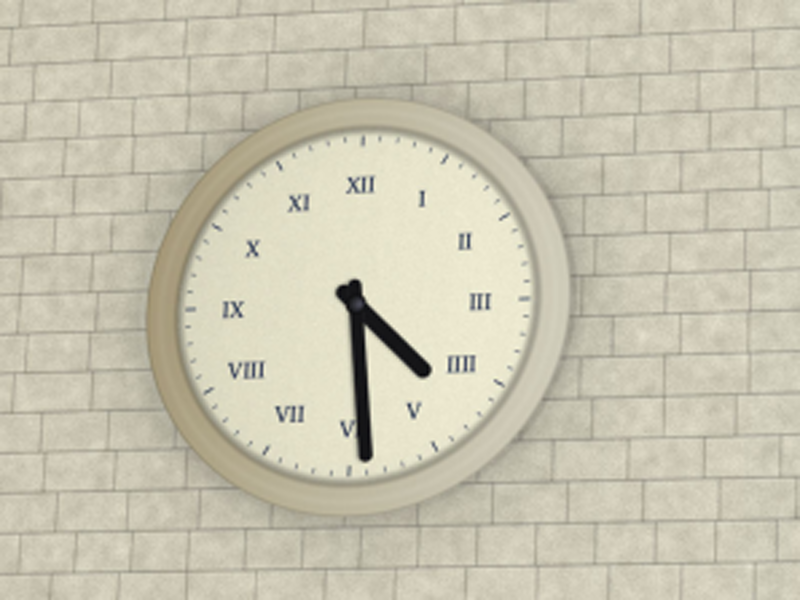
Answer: h=4 m=29
